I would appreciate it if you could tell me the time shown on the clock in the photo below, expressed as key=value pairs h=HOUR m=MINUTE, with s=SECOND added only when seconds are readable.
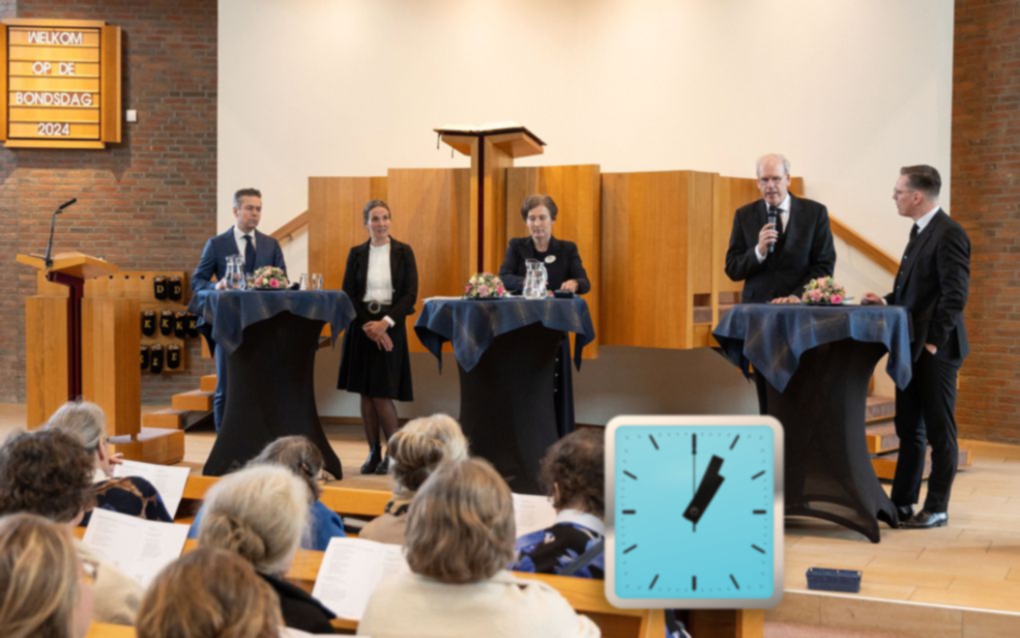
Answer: h=1 m=4 s=0
